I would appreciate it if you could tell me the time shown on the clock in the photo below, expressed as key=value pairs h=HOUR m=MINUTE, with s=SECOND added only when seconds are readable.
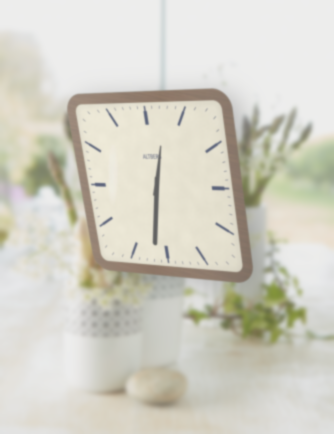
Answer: h=12 m=32
